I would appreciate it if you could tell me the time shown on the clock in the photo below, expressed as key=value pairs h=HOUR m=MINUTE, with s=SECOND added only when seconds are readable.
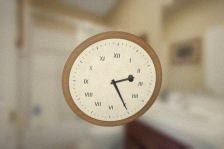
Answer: h=2 m=25
